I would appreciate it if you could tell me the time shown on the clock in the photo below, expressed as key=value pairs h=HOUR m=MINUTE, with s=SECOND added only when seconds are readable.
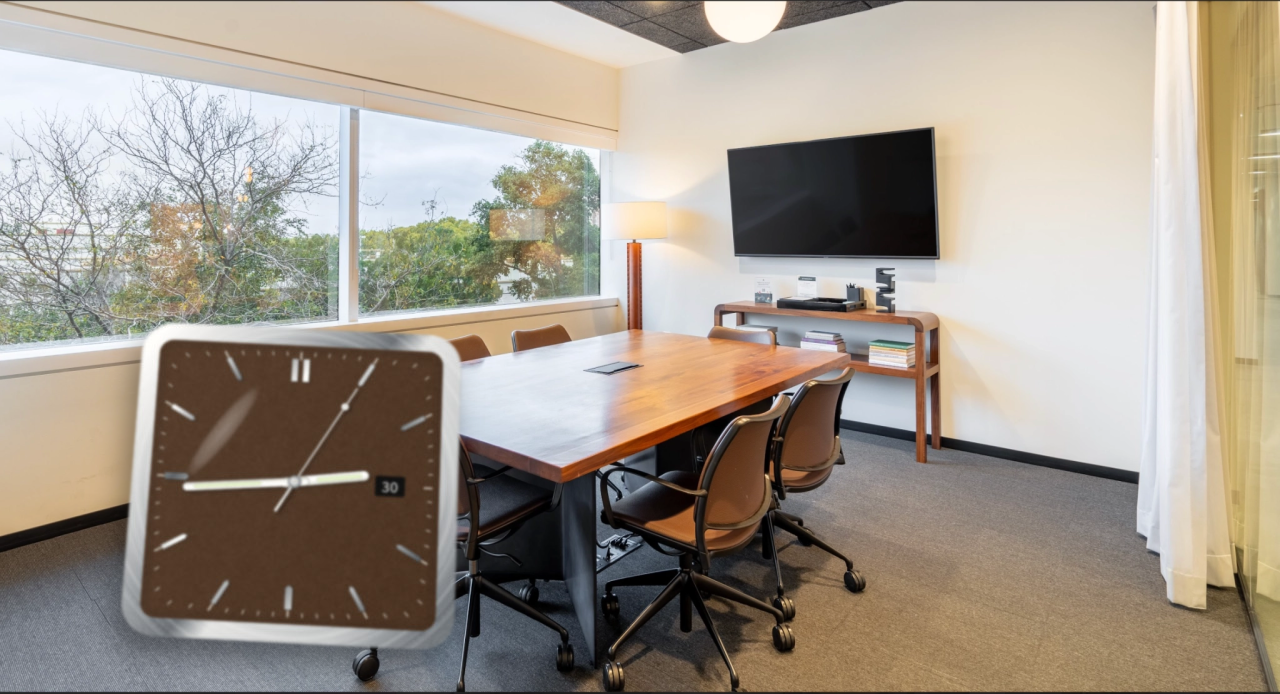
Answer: h=2 m=44 s=5
